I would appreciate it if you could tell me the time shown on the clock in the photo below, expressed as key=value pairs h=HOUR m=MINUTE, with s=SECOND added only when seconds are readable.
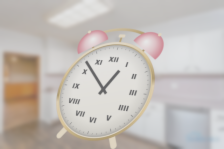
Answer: h=12 m=52
